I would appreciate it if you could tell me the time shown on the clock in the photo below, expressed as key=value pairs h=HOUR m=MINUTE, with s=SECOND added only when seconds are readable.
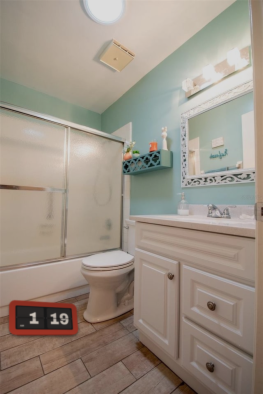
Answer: h=1 m=19
